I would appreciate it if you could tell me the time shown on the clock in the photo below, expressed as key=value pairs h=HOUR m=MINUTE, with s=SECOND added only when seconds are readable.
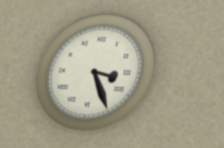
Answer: h=3 m=25
